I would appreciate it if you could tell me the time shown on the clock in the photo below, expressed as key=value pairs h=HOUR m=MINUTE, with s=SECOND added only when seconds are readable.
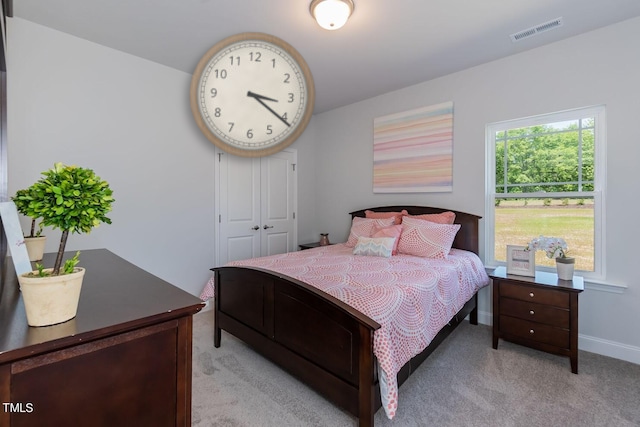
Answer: h=3 m=21
